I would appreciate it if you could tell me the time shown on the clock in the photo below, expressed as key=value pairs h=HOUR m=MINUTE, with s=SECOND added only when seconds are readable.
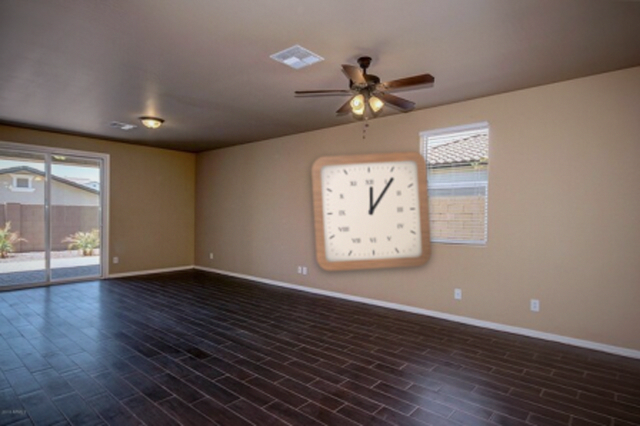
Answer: h=12 m=6
